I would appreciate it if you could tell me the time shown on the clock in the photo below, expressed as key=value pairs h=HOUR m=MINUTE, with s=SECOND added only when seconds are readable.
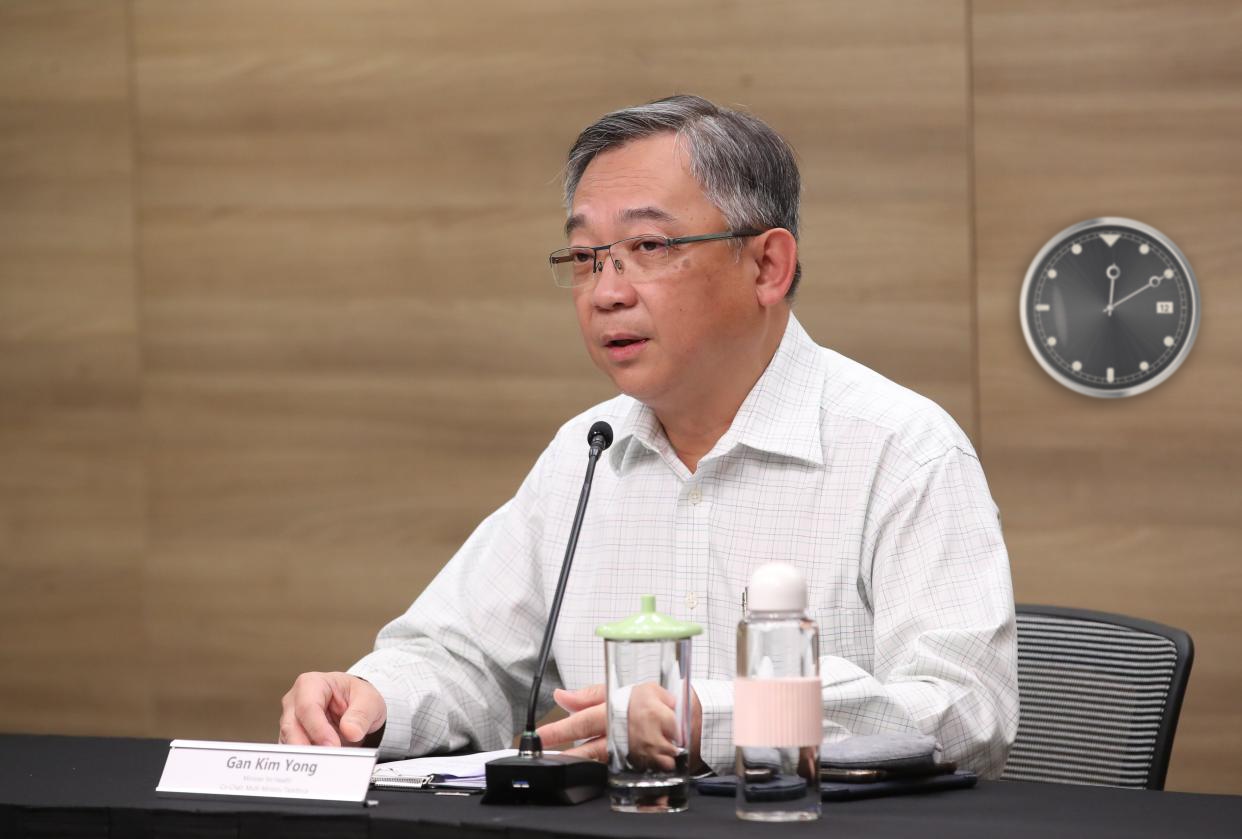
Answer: h=12 m=10
